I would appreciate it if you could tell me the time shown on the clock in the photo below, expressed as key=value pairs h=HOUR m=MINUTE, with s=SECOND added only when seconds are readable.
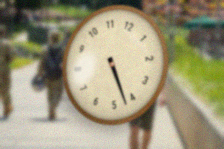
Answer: h=4 m=22
